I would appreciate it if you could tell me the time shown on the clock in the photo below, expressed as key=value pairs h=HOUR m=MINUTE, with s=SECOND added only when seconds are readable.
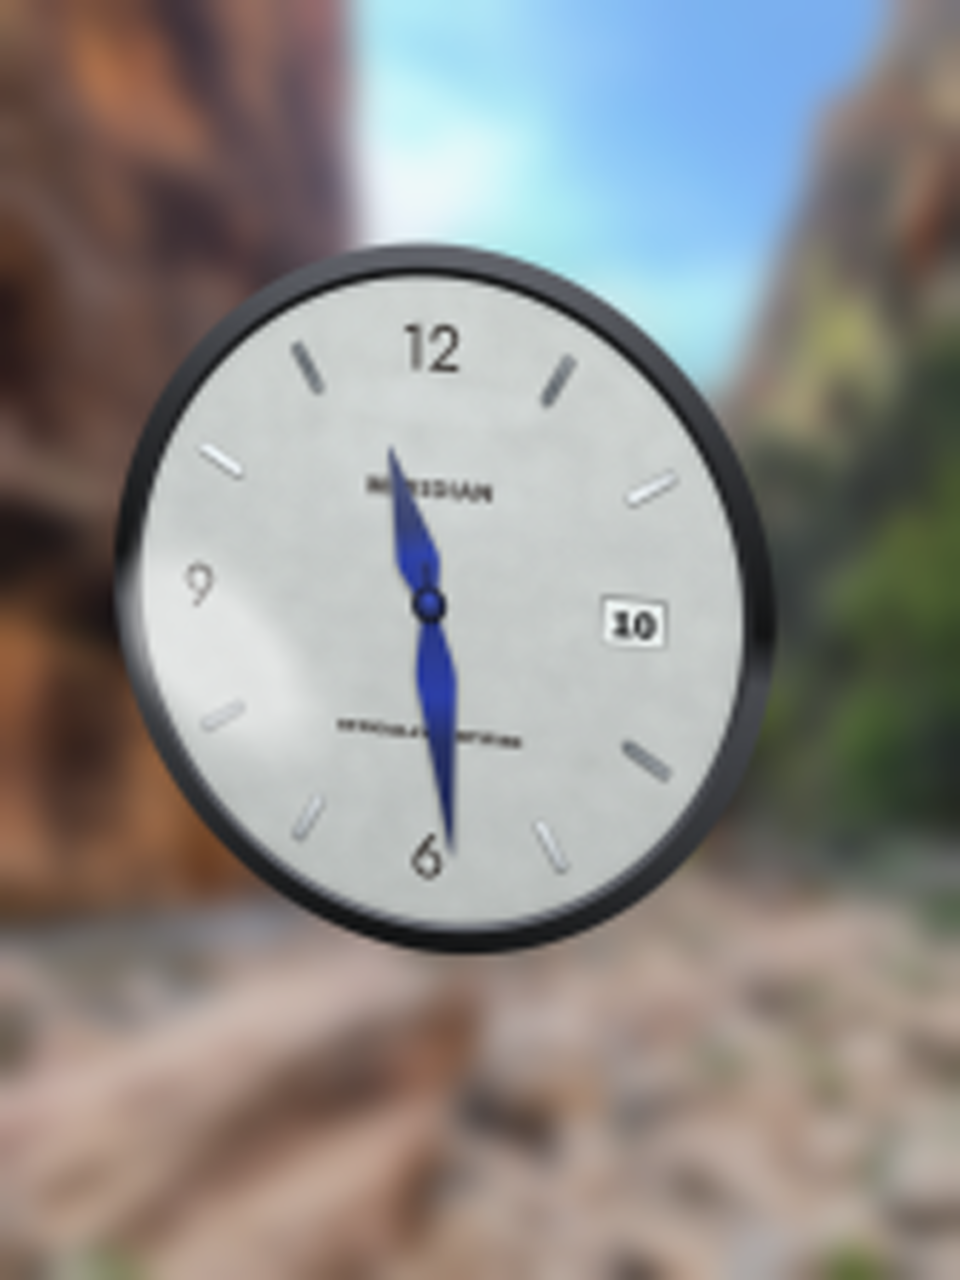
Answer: h=11 m=29
